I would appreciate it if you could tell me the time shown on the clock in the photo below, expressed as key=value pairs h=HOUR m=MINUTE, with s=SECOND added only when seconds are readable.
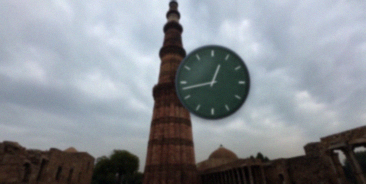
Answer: h=12 m=43
